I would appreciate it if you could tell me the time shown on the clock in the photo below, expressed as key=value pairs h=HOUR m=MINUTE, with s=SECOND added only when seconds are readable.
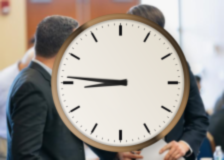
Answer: h=8 m=46
